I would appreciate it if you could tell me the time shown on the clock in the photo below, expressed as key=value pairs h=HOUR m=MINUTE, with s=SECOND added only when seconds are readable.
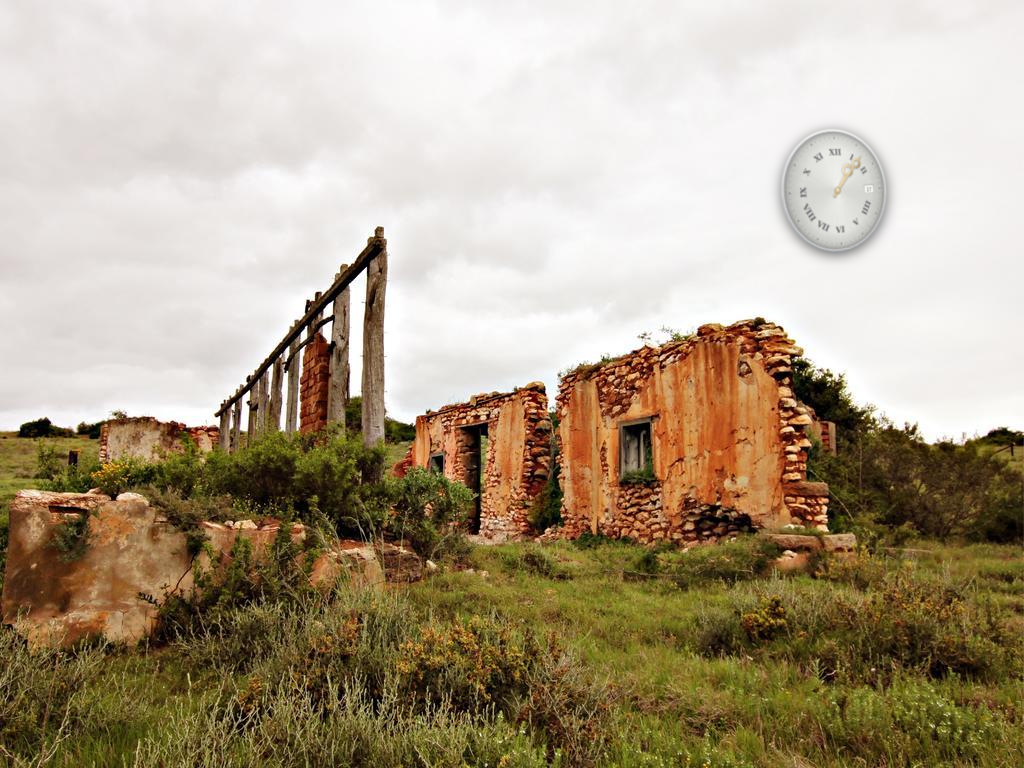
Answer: h=1 m=7
